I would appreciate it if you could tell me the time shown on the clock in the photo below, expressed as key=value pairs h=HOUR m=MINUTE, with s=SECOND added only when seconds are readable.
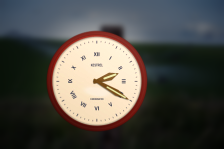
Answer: h=2 m=20
